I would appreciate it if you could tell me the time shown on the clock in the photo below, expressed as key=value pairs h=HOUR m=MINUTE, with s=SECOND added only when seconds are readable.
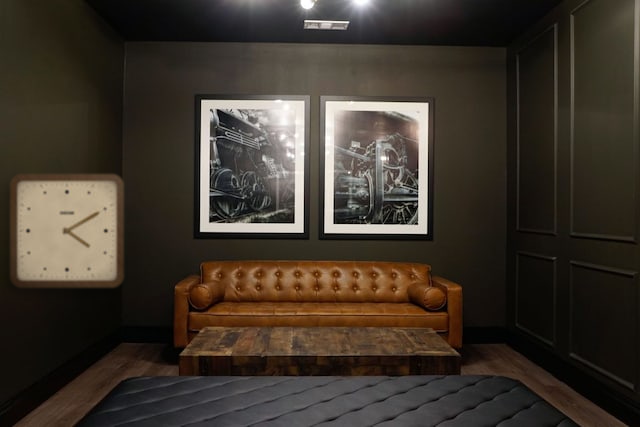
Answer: h=4 m=10
